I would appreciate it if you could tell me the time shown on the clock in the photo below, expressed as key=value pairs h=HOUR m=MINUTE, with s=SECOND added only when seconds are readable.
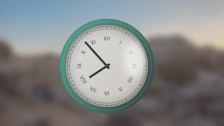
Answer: h=7 m=53
